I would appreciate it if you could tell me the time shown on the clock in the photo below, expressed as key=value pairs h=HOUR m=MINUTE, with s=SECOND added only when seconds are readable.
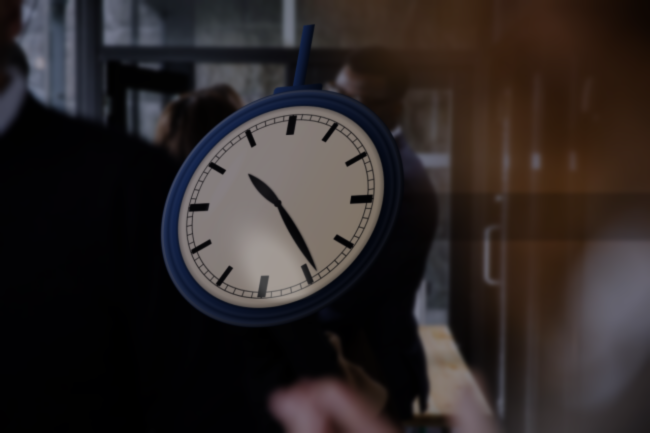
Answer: h=10 m=24
